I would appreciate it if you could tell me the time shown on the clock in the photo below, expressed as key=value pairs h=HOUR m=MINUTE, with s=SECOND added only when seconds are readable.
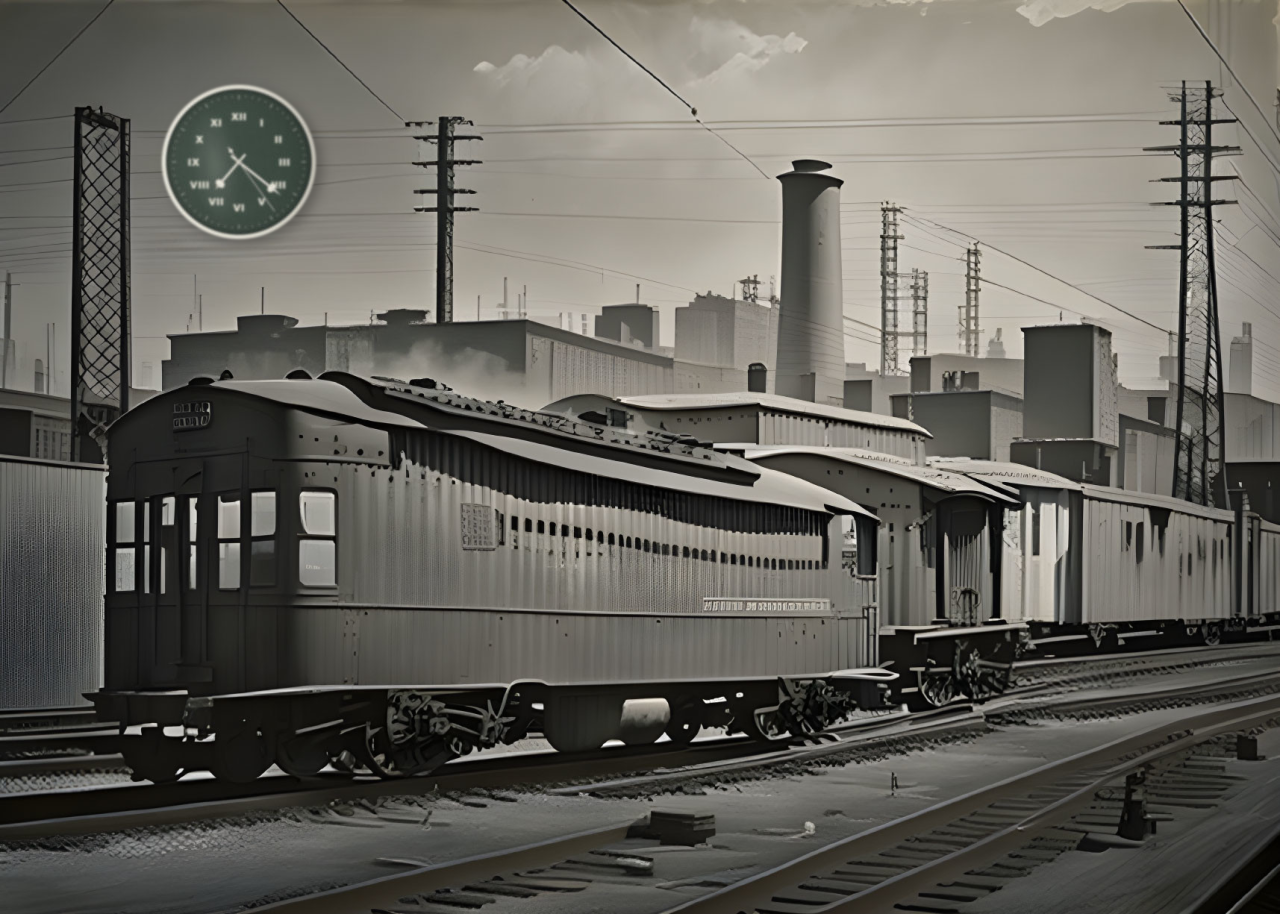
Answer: h=7 m=21 s=24
